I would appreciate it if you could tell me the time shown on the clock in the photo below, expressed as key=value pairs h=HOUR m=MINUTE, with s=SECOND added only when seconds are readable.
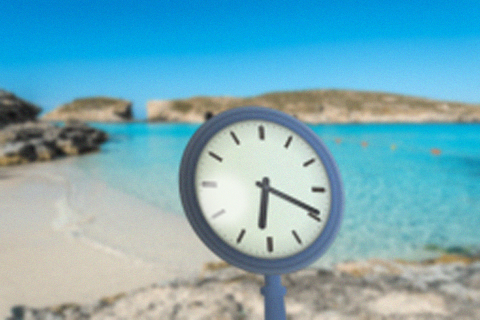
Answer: h=6 m=19
